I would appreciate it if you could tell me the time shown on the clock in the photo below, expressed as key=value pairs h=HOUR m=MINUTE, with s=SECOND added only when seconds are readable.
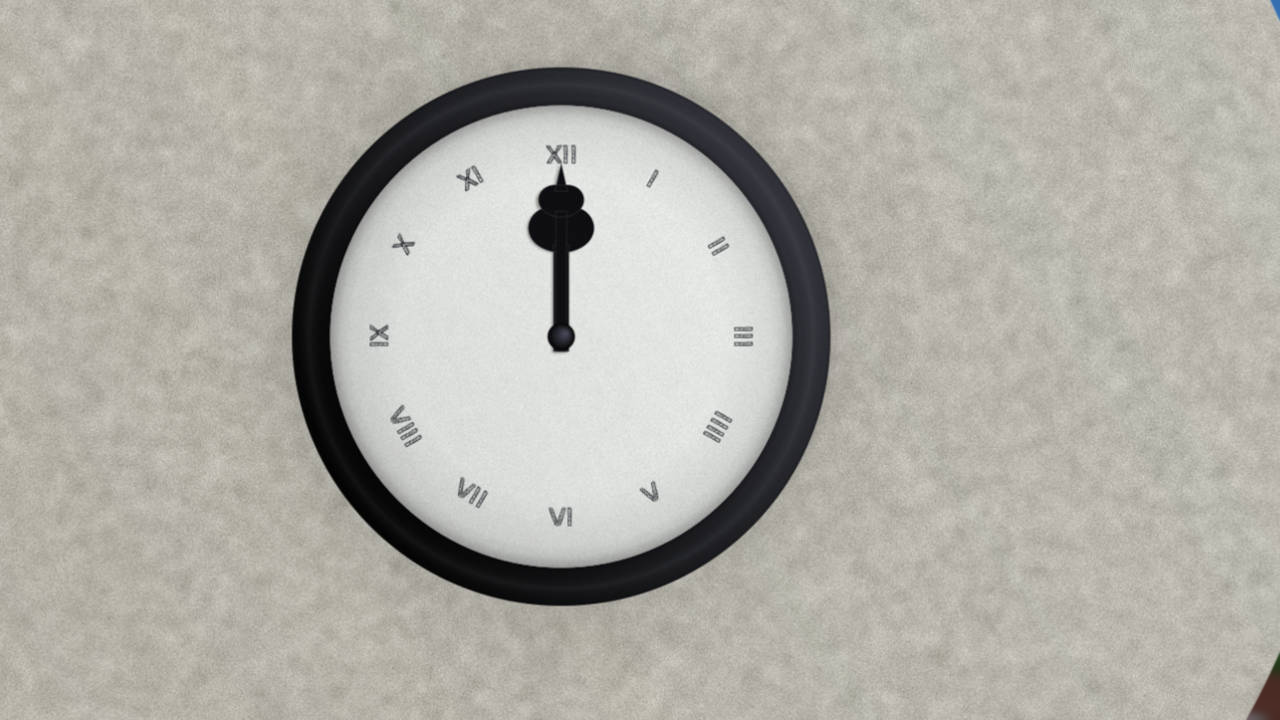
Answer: h=12 m=0
